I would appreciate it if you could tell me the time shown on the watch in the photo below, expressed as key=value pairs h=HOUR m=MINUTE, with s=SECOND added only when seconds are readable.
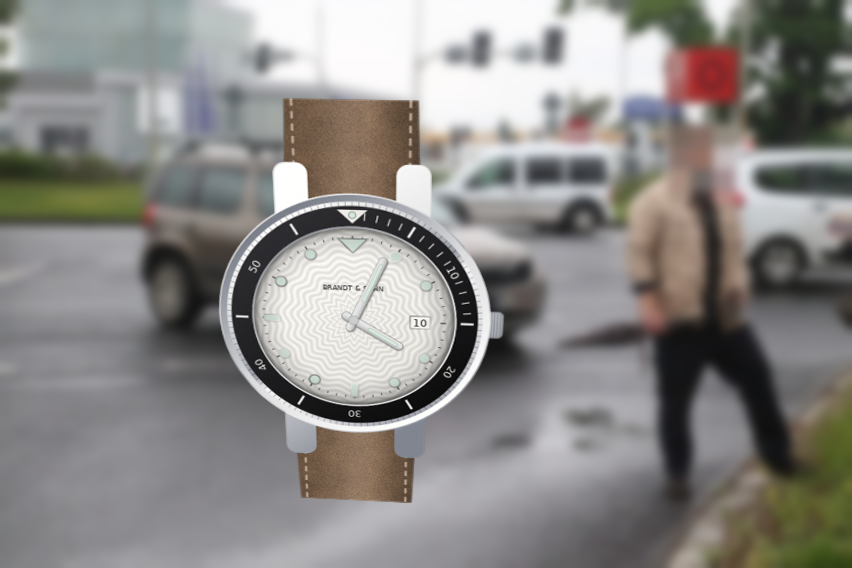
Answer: h=4 m=4
